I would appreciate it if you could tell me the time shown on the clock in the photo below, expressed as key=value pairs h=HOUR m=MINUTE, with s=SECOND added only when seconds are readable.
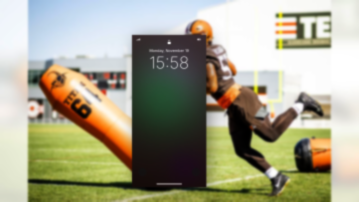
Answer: h=15 m=58
